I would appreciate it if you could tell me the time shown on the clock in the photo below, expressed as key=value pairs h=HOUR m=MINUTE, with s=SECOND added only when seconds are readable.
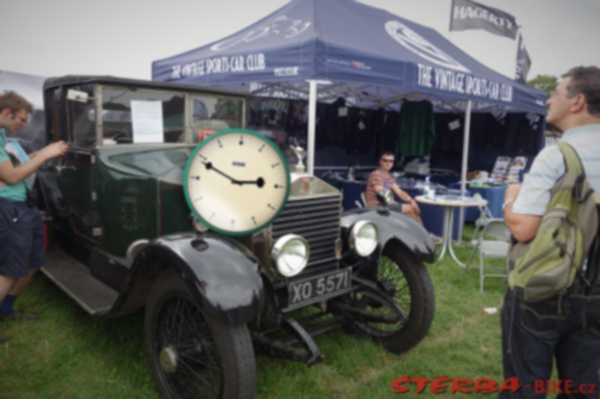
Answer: h=2 m=49
